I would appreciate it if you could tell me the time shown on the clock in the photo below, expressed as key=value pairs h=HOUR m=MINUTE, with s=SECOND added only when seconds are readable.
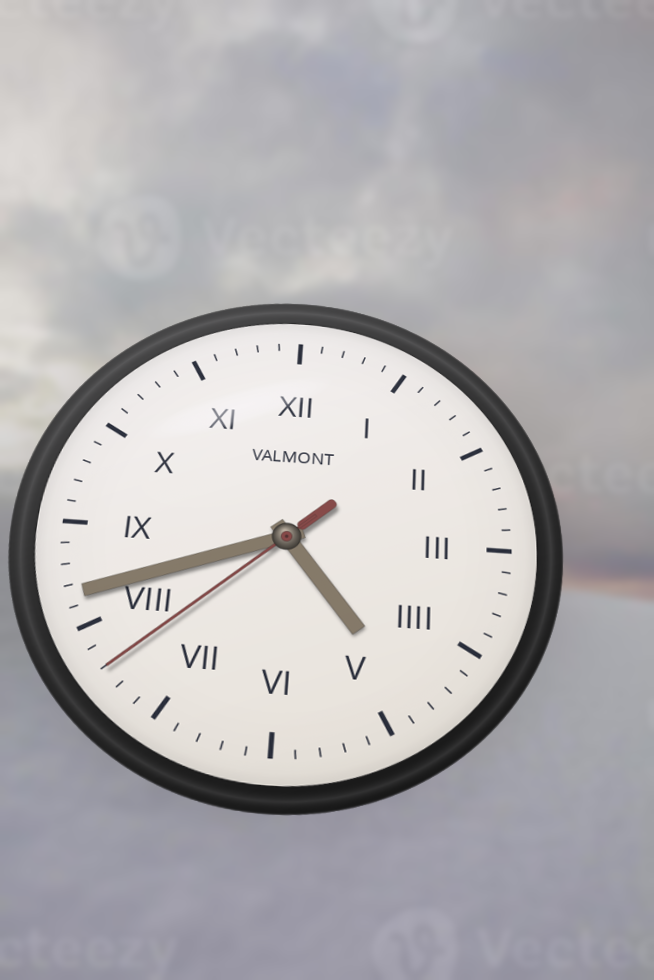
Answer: h=4 m=41 s=38
